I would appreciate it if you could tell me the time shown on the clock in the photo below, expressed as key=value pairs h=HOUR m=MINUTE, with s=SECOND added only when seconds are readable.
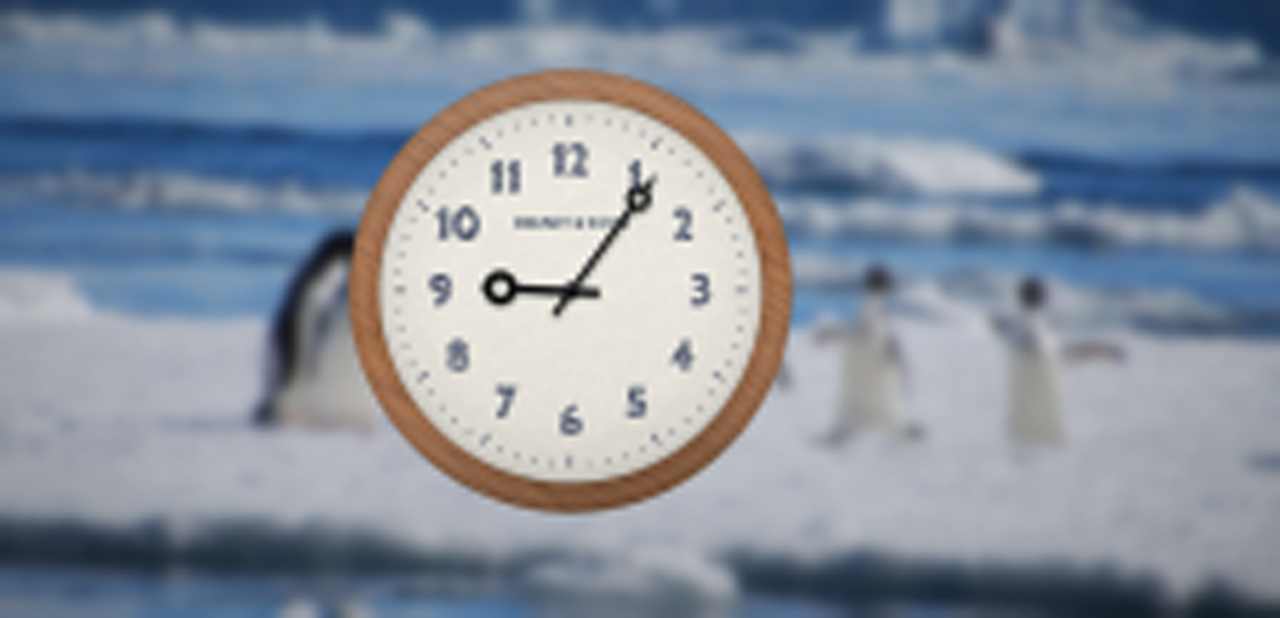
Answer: h=9 m=6
